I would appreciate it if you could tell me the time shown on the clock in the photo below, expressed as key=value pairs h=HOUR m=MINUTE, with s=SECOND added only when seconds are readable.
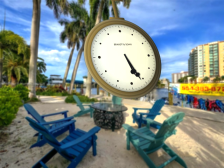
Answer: h=5 m=26
